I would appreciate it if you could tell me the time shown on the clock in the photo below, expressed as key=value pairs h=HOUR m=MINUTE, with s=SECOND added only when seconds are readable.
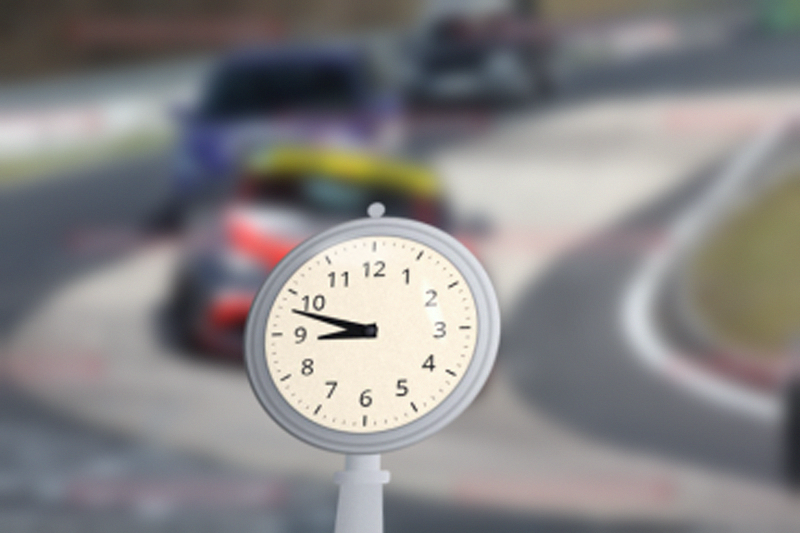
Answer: h=8 m=48
